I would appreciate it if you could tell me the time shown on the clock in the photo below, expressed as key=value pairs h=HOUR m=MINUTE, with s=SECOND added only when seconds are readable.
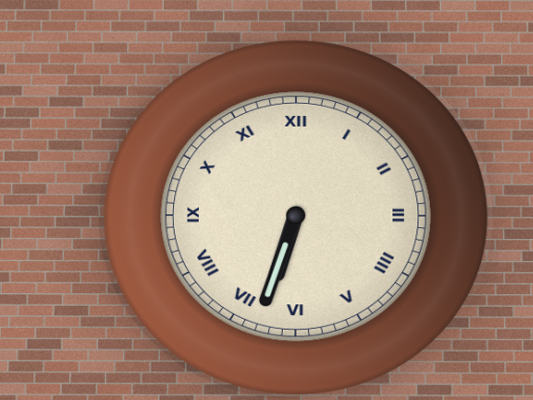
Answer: h=6 m=33
